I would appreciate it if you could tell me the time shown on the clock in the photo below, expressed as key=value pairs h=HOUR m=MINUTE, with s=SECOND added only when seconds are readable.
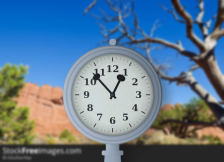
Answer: h=12 m=53
